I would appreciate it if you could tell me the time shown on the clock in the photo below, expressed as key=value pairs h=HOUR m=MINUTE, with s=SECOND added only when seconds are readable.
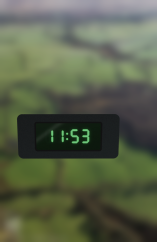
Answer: h=11 m=53
